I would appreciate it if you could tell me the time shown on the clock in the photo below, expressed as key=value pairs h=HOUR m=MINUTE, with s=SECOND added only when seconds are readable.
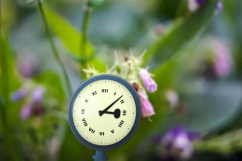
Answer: h=3 m=8
